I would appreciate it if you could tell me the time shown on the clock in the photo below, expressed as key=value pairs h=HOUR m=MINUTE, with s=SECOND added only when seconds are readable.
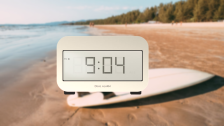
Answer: h=9 m=4
